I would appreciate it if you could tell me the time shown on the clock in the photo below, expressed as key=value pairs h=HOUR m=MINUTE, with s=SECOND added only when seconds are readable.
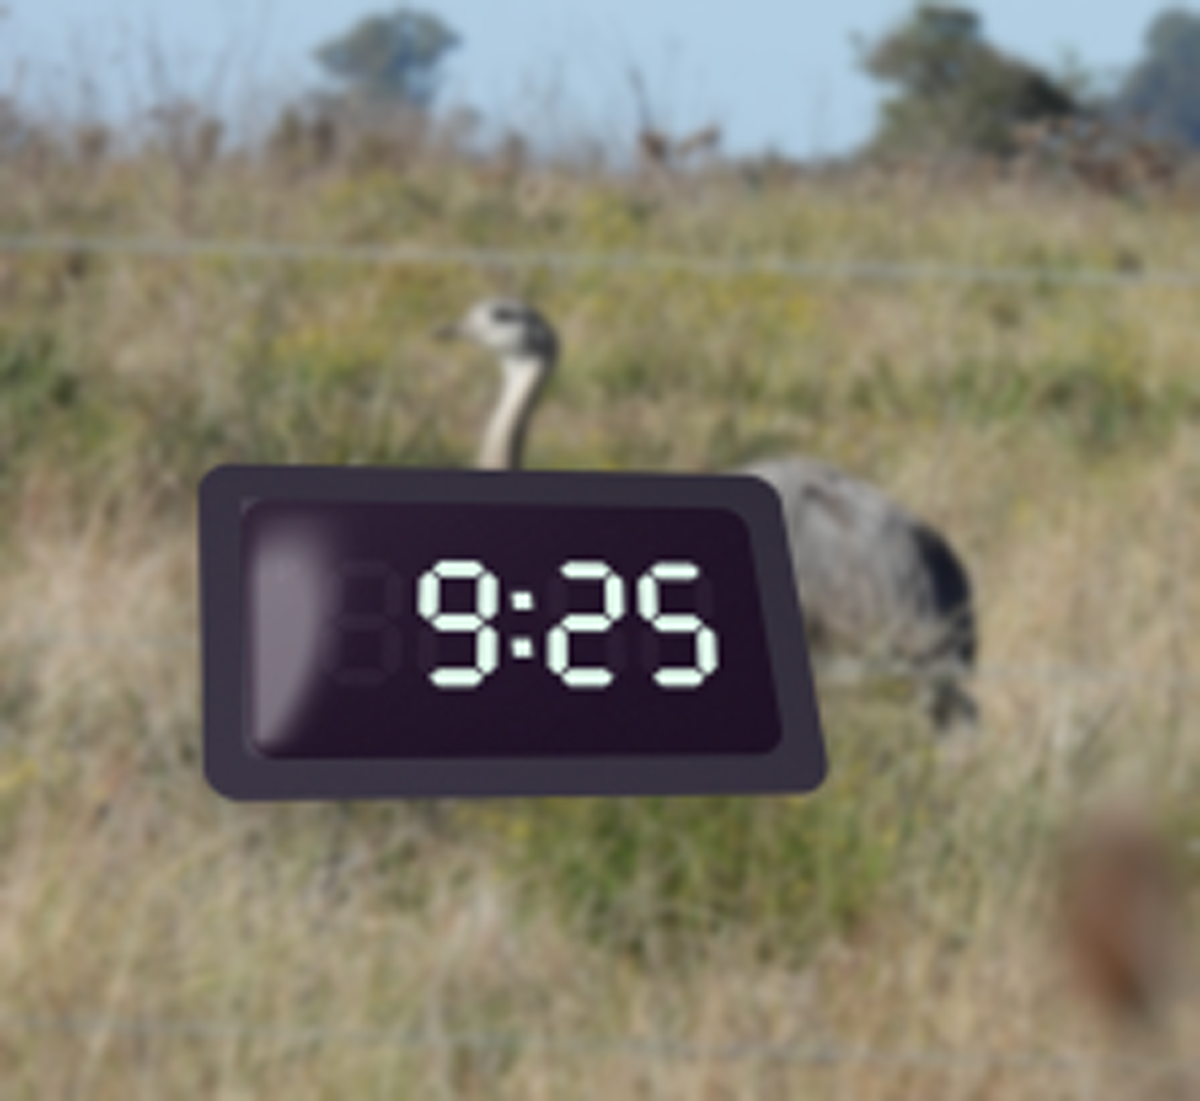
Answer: h=9 m=25
